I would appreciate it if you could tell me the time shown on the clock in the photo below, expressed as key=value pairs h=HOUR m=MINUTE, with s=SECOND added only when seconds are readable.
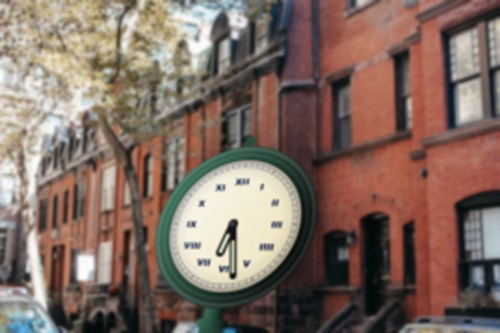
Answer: h=6 m=28
